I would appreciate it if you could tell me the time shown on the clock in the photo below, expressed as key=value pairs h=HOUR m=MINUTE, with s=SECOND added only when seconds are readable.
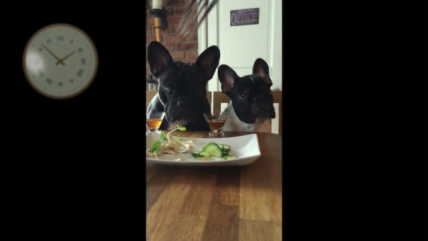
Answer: h=1 m=52
